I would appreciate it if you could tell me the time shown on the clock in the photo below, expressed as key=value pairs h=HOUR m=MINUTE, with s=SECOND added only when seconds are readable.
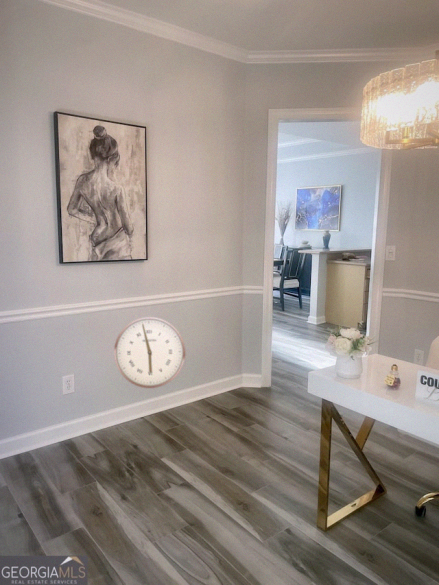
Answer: h=5 m=58
